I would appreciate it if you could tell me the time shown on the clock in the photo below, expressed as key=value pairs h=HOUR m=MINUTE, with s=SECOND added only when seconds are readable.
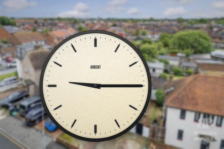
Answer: h=9 m=15
